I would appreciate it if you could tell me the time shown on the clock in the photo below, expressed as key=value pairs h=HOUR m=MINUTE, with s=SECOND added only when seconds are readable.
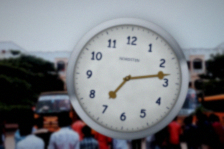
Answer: h=7 m=13
